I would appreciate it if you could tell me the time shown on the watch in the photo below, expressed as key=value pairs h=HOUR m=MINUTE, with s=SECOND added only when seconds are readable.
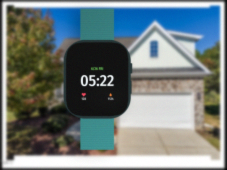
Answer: h=5 m=22
